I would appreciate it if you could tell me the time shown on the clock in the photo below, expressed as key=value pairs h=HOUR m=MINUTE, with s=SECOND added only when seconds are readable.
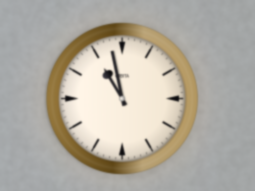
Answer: h=10 m=58
